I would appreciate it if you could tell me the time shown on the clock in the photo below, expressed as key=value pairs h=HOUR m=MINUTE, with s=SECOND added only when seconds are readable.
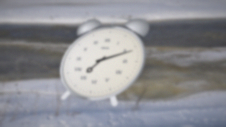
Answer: h=7 m=11
